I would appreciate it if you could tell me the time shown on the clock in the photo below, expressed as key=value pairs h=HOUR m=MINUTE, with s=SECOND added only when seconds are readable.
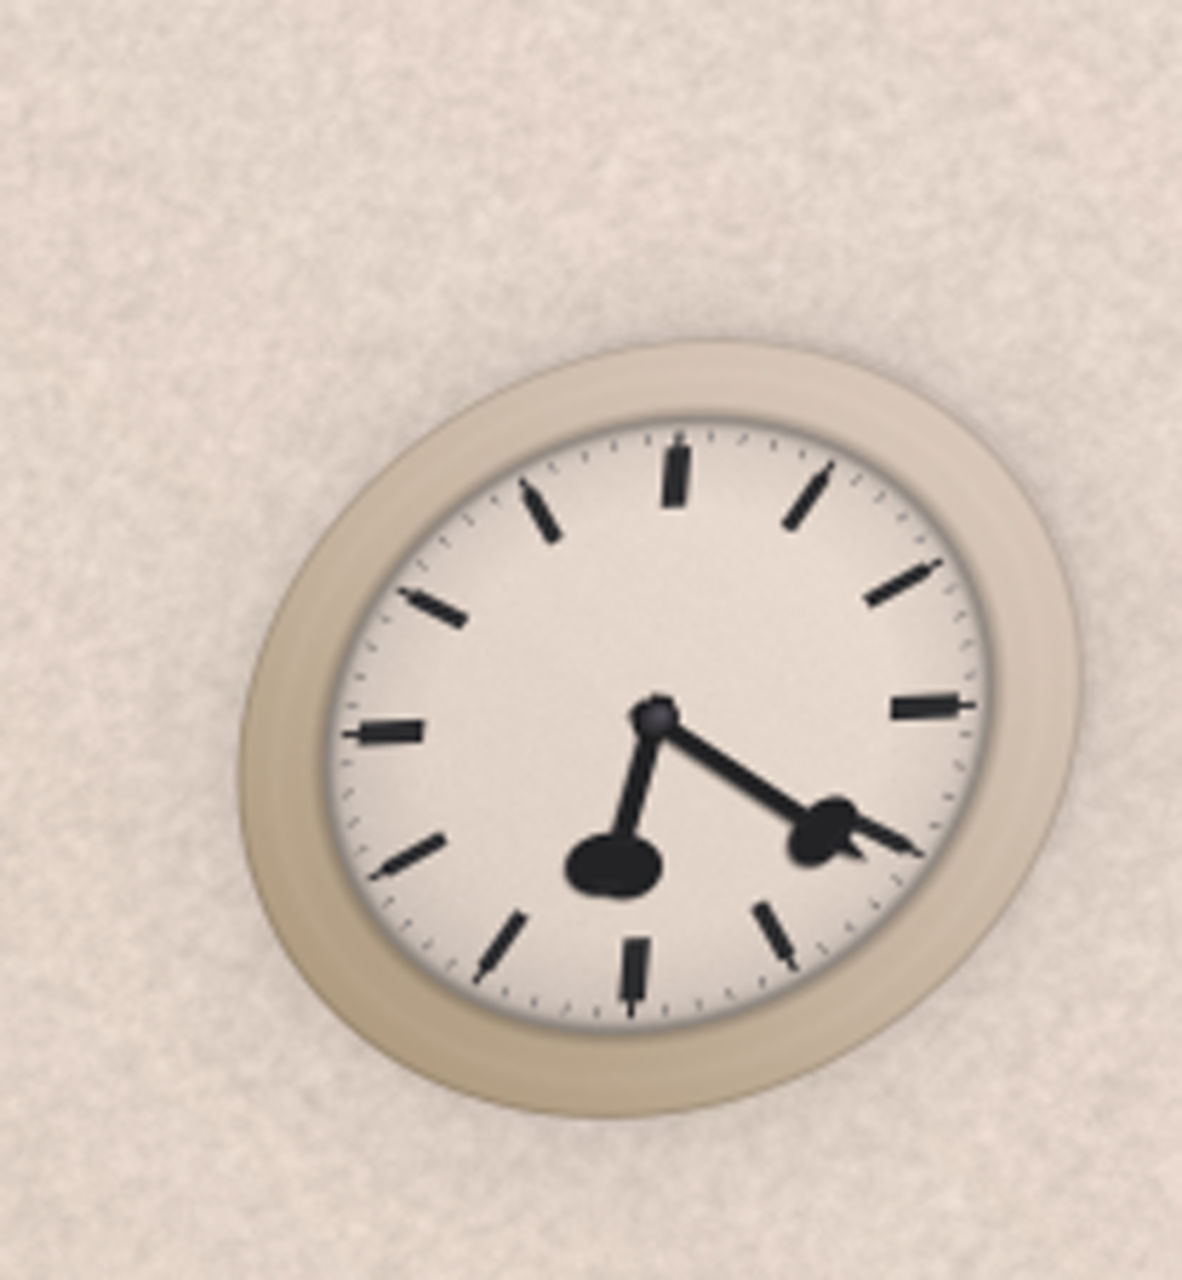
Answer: h=6 m=21
